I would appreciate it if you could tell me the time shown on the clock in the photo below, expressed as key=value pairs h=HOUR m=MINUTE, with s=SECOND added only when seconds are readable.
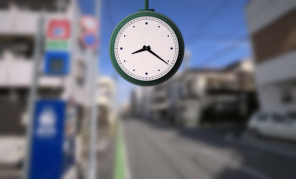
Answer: h=8 m=21
